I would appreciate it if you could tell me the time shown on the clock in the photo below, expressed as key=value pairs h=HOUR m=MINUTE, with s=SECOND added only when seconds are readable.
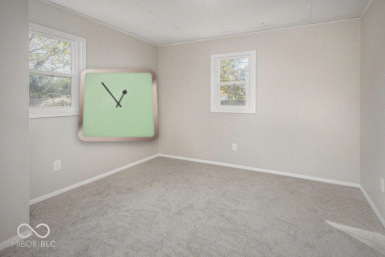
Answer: h=12 m=54
